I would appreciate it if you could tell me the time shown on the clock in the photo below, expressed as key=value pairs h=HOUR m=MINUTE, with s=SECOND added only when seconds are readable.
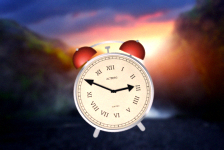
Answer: h=2 m=50
